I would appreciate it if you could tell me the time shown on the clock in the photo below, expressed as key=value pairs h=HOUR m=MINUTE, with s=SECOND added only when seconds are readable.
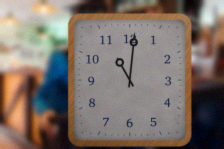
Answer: h=11 m=1
